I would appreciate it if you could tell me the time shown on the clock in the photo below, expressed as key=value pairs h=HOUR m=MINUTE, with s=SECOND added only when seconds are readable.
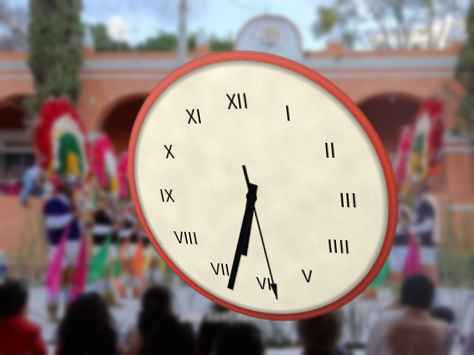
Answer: h=6 m=33 s=29
